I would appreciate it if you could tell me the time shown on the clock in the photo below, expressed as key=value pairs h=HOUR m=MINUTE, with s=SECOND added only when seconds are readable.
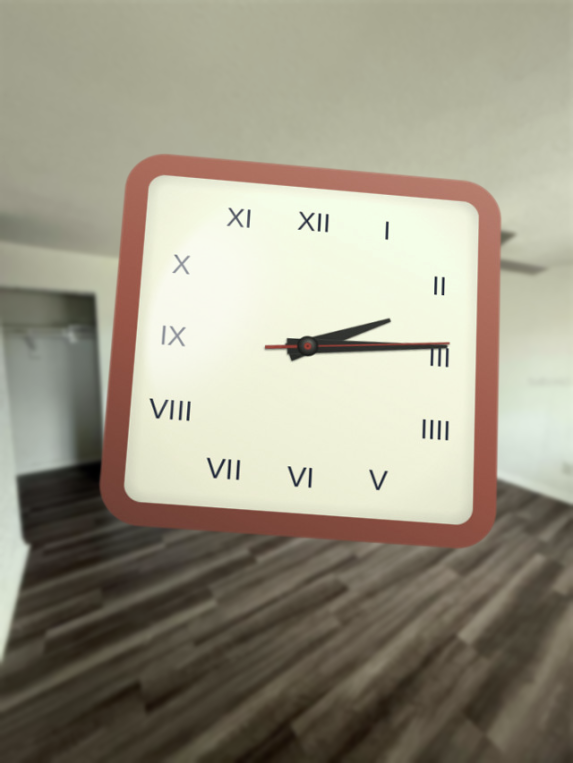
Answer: h=2 m=14 s=14
